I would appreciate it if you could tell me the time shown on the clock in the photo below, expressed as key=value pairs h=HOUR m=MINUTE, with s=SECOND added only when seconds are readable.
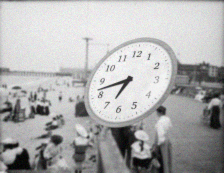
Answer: h=6 m=42
